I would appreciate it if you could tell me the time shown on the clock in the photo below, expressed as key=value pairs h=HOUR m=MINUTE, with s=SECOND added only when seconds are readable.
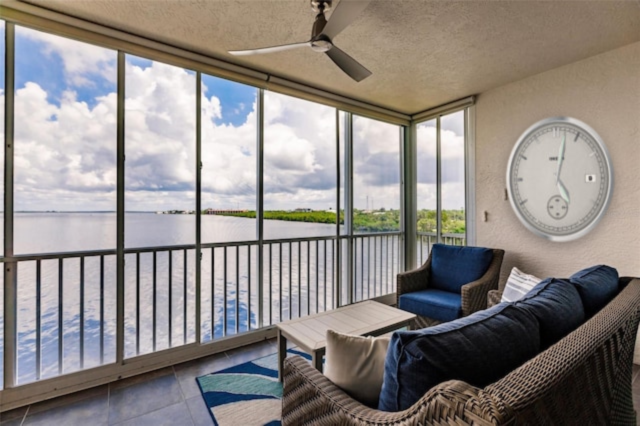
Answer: h=5 m=2
